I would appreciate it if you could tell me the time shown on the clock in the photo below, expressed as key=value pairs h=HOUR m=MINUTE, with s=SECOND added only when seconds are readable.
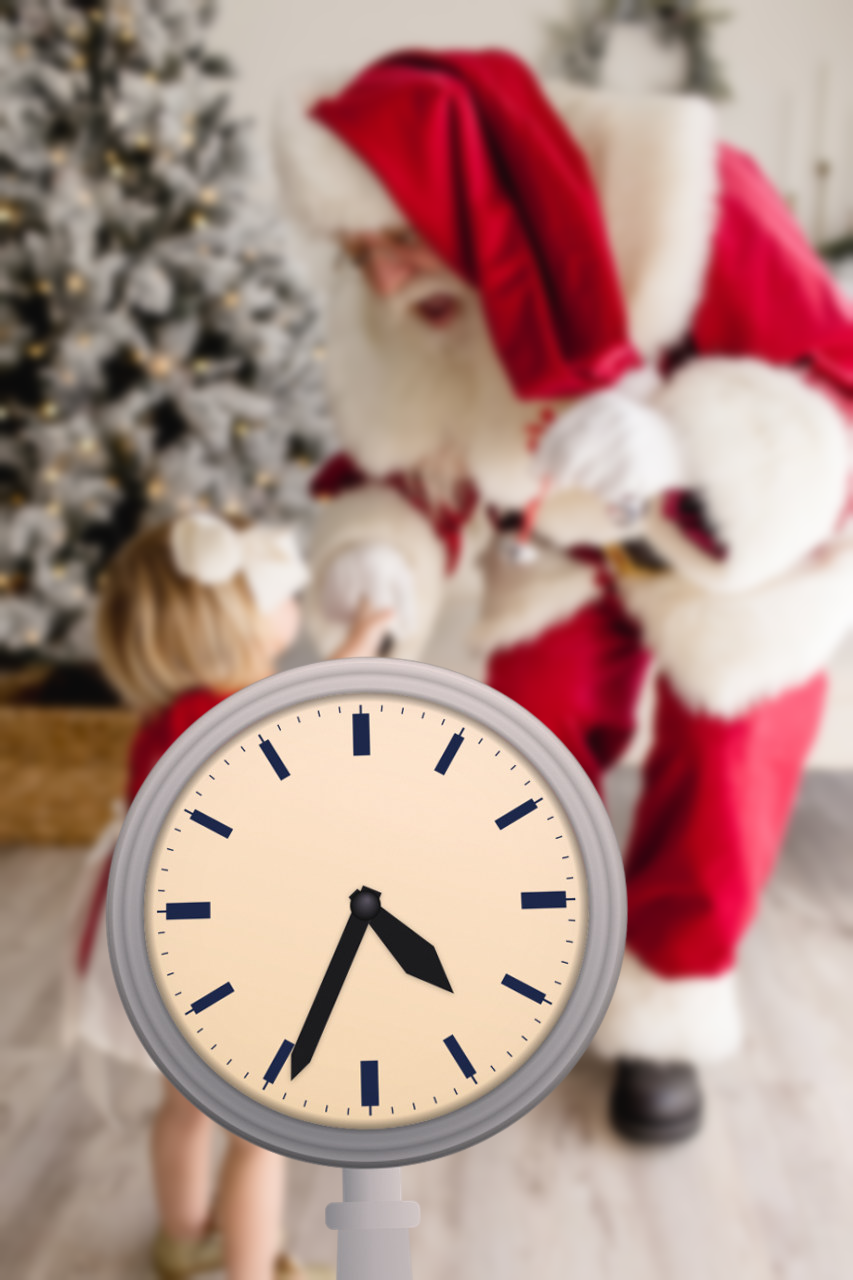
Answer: h=4 m=34
